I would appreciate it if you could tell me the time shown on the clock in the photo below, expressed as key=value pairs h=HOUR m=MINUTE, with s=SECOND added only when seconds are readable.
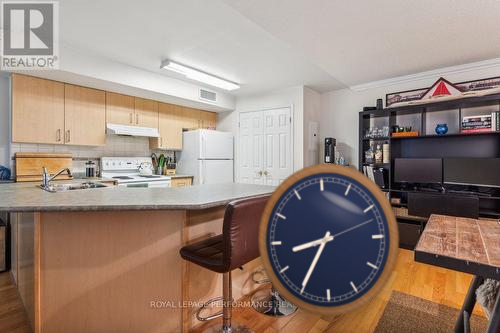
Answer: h=8 m=35 s=12
